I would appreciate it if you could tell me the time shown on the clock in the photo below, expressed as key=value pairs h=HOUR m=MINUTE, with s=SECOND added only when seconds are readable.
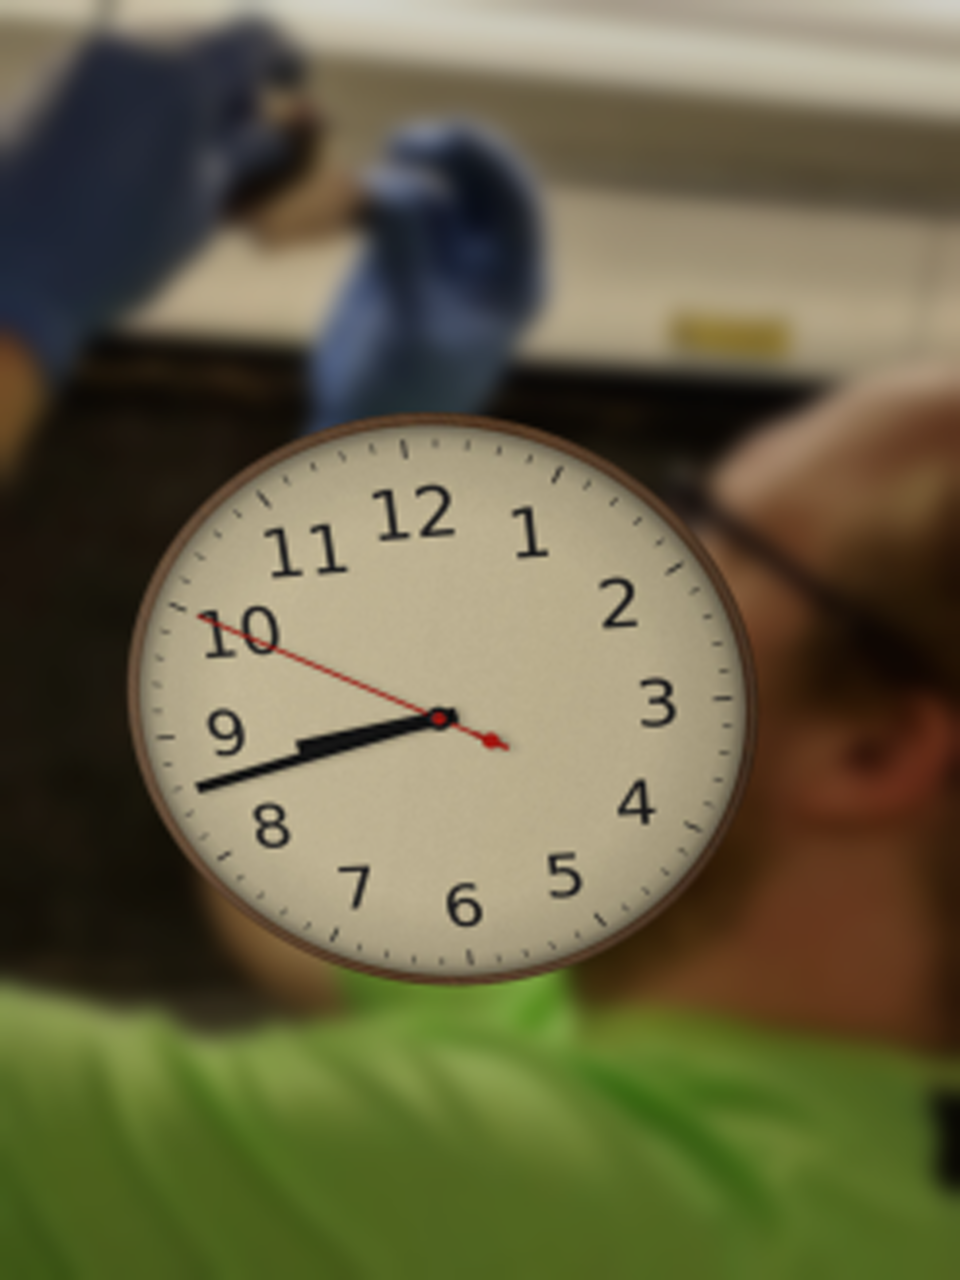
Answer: h=8 m=42 s=50
